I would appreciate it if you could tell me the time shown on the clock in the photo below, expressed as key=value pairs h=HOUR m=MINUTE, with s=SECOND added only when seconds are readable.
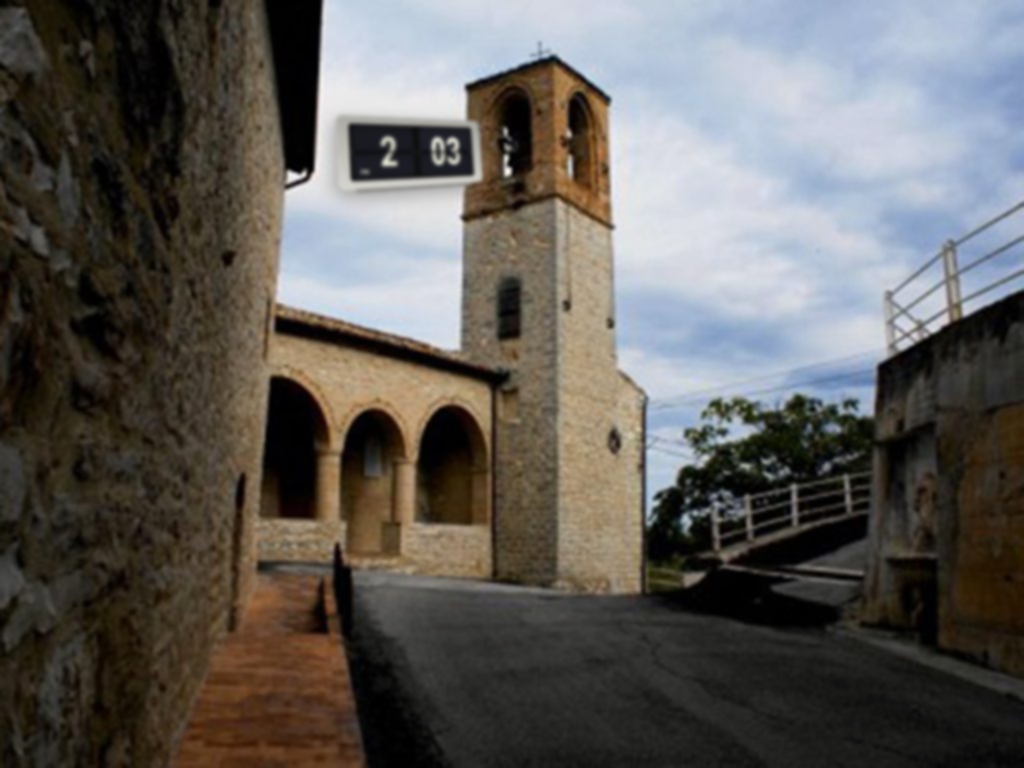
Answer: h=2 m=3
